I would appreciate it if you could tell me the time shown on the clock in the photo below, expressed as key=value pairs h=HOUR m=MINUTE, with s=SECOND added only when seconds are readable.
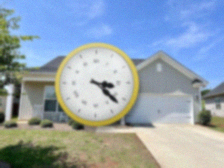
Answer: h=3 m=22
